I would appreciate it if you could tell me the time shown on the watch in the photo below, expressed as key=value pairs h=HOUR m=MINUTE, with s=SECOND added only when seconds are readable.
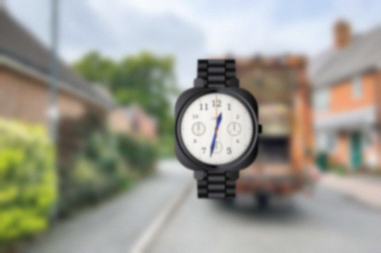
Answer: h=12 m=32
